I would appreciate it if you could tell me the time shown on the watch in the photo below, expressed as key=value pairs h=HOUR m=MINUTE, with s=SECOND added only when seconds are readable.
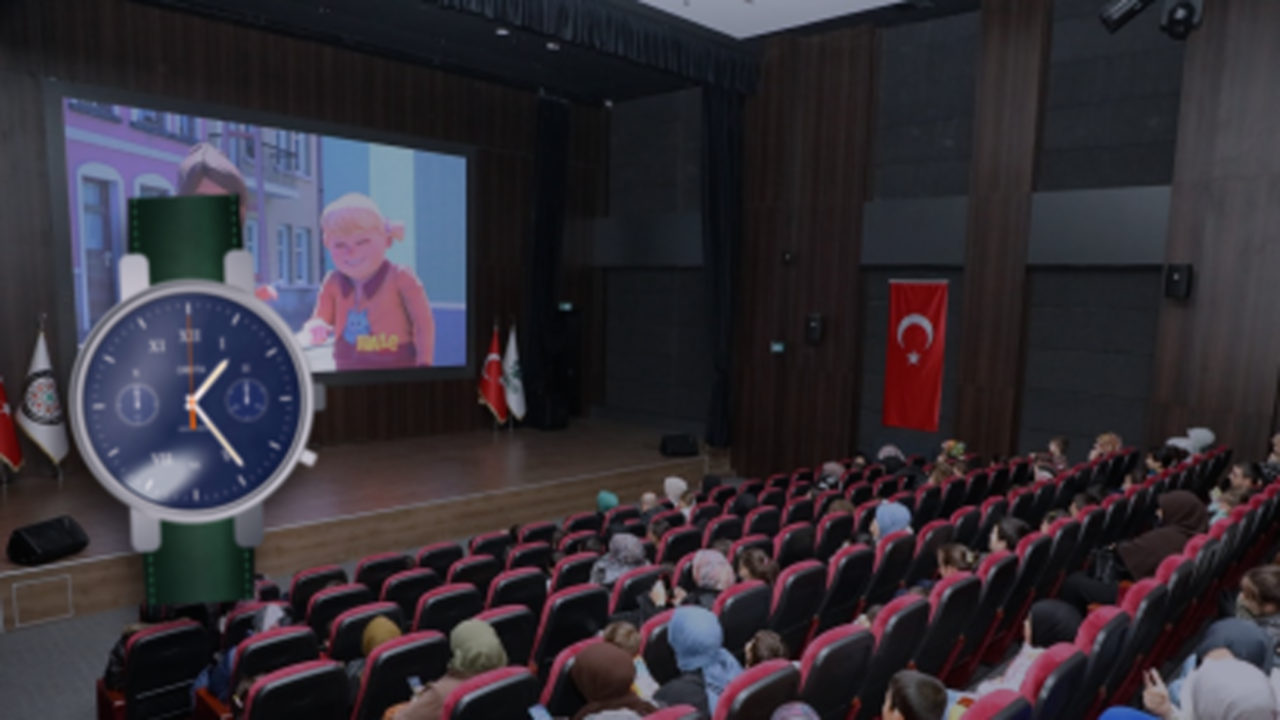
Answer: h=1 m=24
